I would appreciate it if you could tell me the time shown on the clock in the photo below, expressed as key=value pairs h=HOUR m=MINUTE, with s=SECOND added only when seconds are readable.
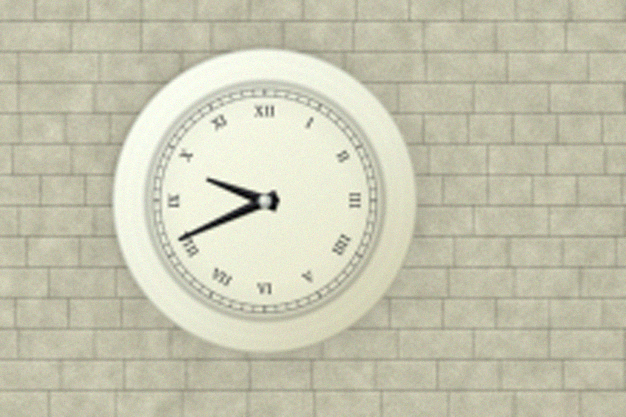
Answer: h=9 m=41
